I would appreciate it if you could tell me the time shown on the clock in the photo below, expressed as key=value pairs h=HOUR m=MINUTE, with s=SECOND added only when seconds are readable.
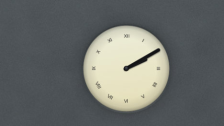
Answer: h=2 m=10
